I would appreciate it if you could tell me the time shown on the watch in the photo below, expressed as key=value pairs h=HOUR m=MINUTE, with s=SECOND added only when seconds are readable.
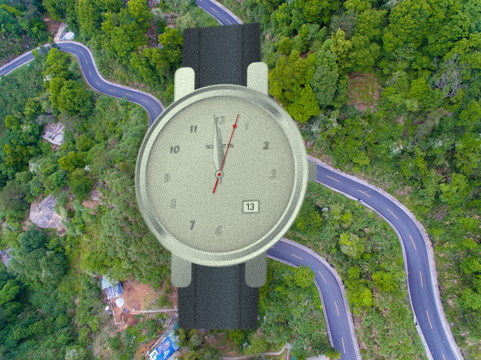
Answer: h=11 m=59 s=3
